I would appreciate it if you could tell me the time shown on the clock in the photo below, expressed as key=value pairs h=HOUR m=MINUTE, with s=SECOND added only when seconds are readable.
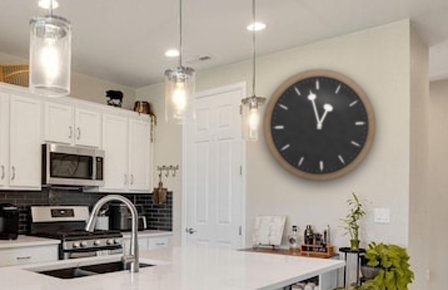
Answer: h=12 m=58
